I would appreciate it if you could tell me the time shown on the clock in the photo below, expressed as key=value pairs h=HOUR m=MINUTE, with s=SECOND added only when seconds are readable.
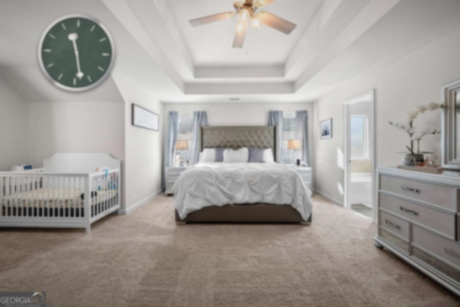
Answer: h=11 m=28
